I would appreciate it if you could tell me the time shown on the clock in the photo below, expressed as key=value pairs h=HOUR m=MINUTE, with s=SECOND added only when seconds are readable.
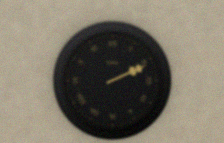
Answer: h=2 m=11
